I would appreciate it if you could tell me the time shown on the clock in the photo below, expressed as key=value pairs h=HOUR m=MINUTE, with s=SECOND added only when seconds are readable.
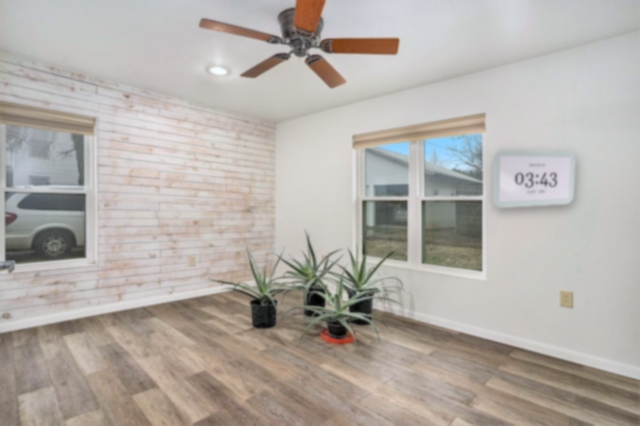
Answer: h=3 m=43
